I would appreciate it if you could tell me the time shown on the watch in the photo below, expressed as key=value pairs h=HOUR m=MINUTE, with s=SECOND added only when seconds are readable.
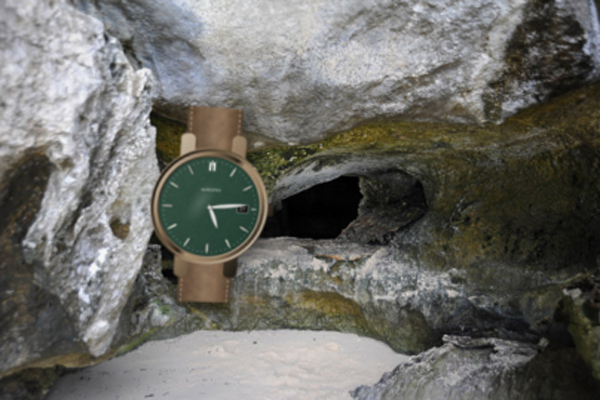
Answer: h=5 m=14
